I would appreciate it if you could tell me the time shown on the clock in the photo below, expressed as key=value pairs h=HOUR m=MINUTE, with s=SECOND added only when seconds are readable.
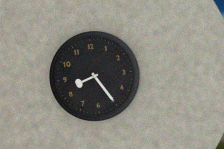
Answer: h=8 m=25
